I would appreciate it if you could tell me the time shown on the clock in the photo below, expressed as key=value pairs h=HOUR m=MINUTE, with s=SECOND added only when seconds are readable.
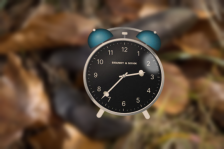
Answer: h=2 m=37
